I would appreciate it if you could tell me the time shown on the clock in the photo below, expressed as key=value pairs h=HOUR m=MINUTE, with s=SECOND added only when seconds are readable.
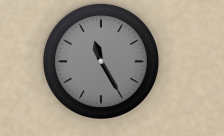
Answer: h=11 m=25
